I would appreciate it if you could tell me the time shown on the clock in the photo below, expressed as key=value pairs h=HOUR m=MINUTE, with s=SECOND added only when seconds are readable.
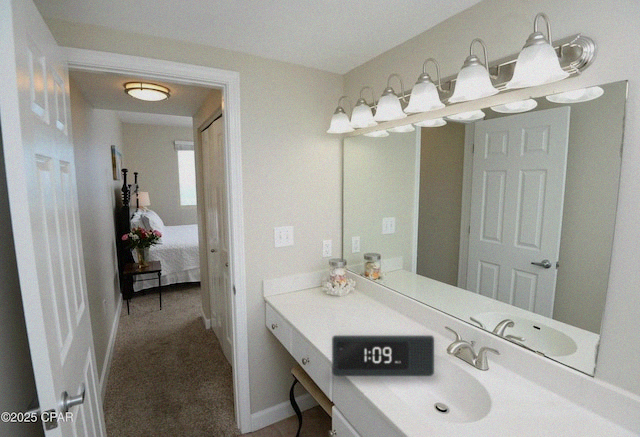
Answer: h=1 m=9
